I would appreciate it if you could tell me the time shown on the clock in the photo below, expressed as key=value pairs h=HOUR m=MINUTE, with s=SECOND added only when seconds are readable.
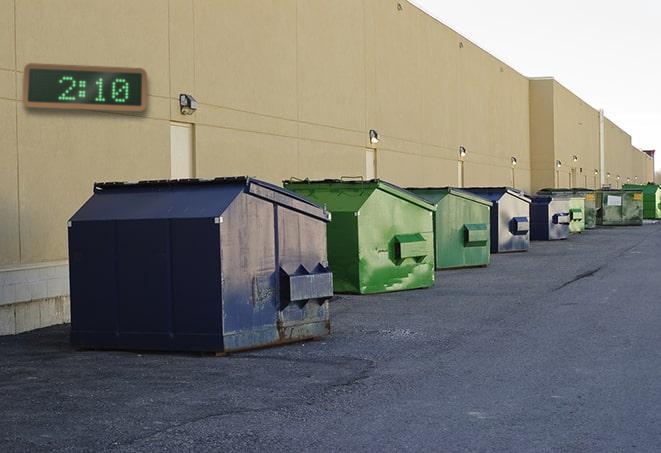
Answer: h=2 m=10
